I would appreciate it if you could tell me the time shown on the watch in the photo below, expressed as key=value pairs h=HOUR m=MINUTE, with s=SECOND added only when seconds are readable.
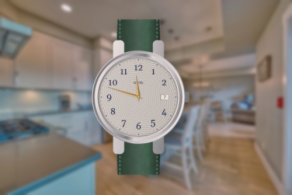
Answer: h=11 m=48
